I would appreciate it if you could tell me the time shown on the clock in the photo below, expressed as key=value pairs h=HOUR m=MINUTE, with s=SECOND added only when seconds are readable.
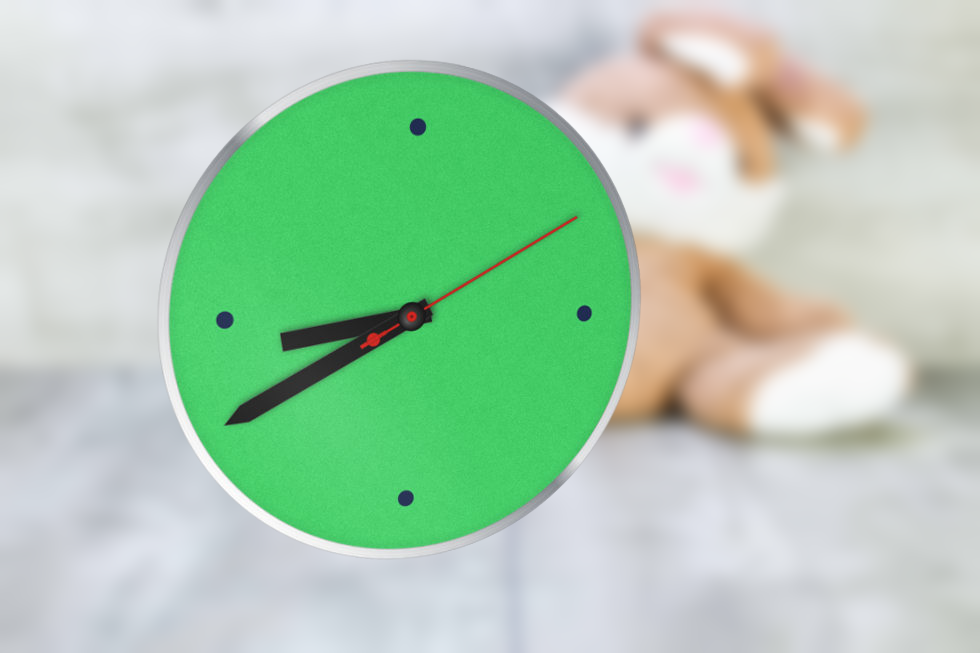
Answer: h=8 m=40 s=10
